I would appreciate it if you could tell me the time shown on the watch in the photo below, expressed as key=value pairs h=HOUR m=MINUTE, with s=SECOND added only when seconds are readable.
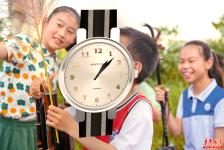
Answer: h=1 m=7
